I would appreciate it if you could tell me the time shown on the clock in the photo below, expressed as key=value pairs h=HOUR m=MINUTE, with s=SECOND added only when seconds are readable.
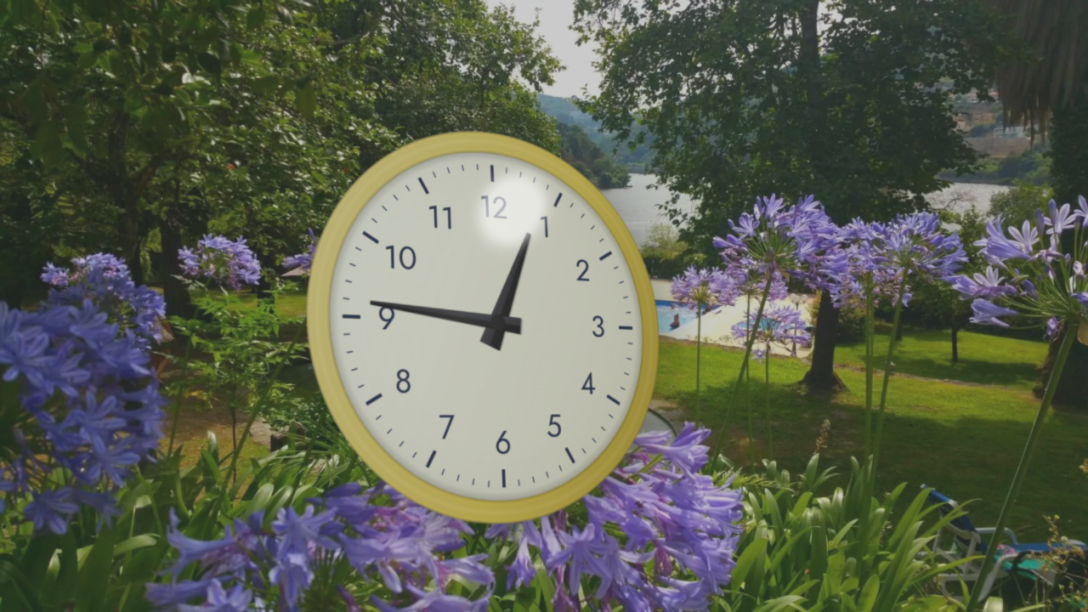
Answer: h=12 m=46
